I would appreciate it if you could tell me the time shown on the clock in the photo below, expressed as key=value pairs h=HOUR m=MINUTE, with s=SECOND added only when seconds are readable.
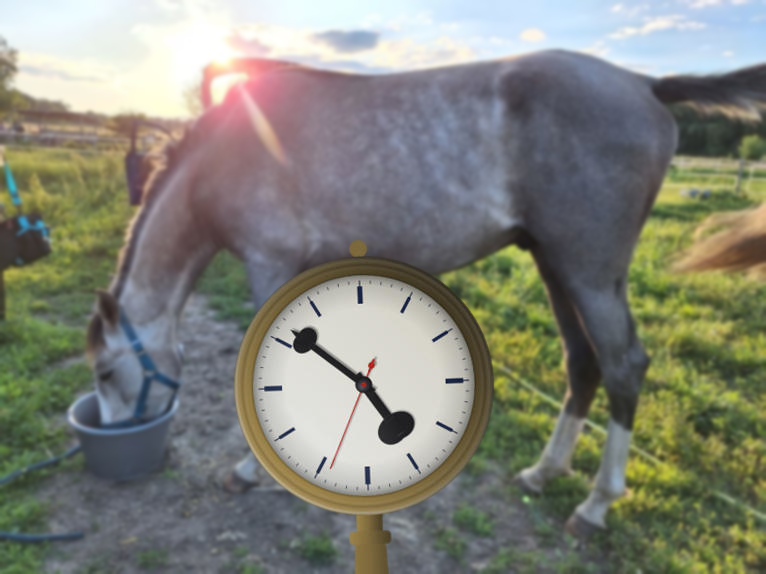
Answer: h=4 m=51 s=34
